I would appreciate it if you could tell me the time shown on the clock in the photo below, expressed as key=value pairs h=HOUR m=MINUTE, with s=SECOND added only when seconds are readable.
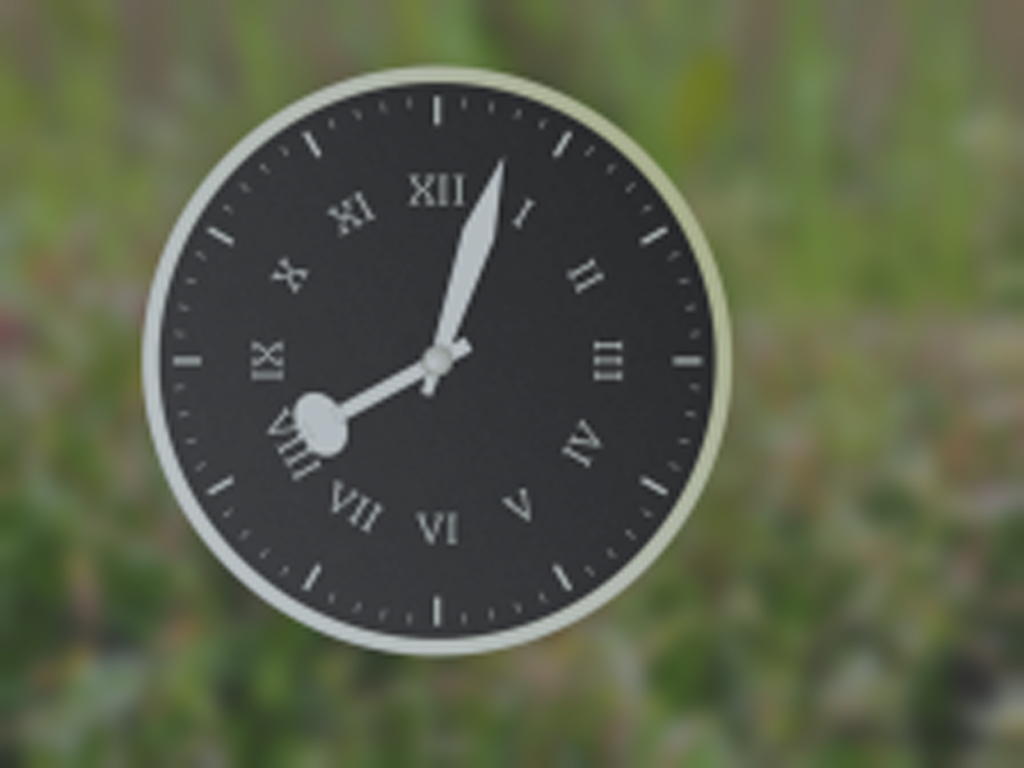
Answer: h=8 m=3
